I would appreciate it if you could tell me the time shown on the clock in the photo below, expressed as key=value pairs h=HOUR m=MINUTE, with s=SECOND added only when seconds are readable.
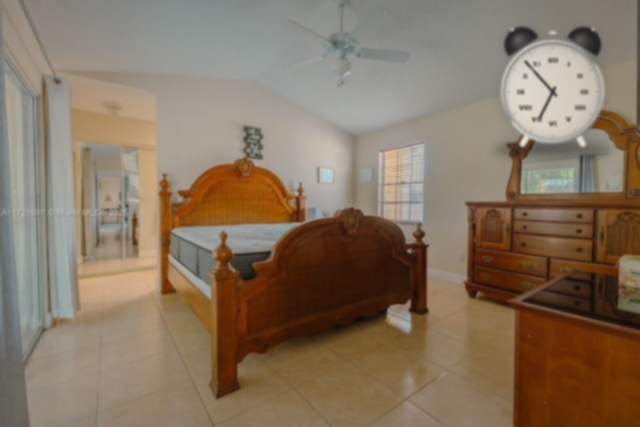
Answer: h=6 m=53
